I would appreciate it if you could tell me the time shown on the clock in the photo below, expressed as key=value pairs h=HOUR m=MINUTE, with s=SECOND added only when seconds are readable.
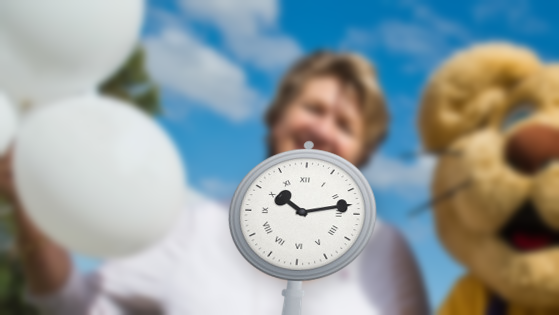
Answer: h=10 m=13
